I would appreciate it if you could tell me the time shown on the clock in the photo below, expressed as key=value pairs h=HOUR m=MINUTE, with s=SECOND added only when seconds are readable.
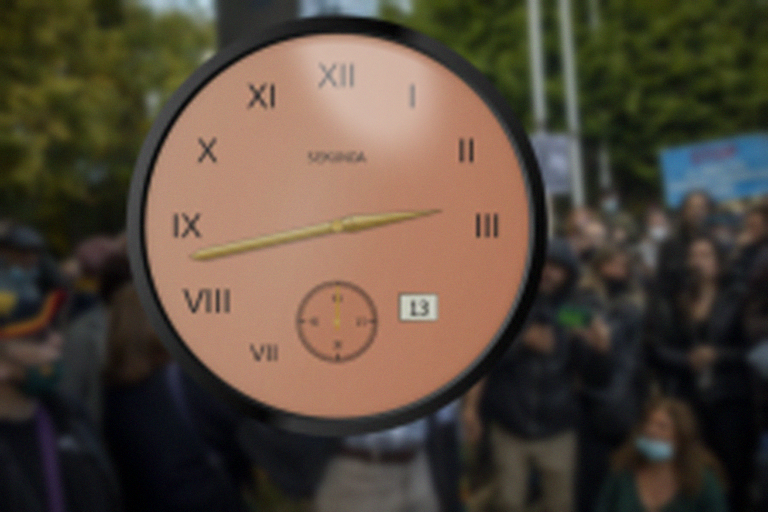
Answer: h=2 m=43
